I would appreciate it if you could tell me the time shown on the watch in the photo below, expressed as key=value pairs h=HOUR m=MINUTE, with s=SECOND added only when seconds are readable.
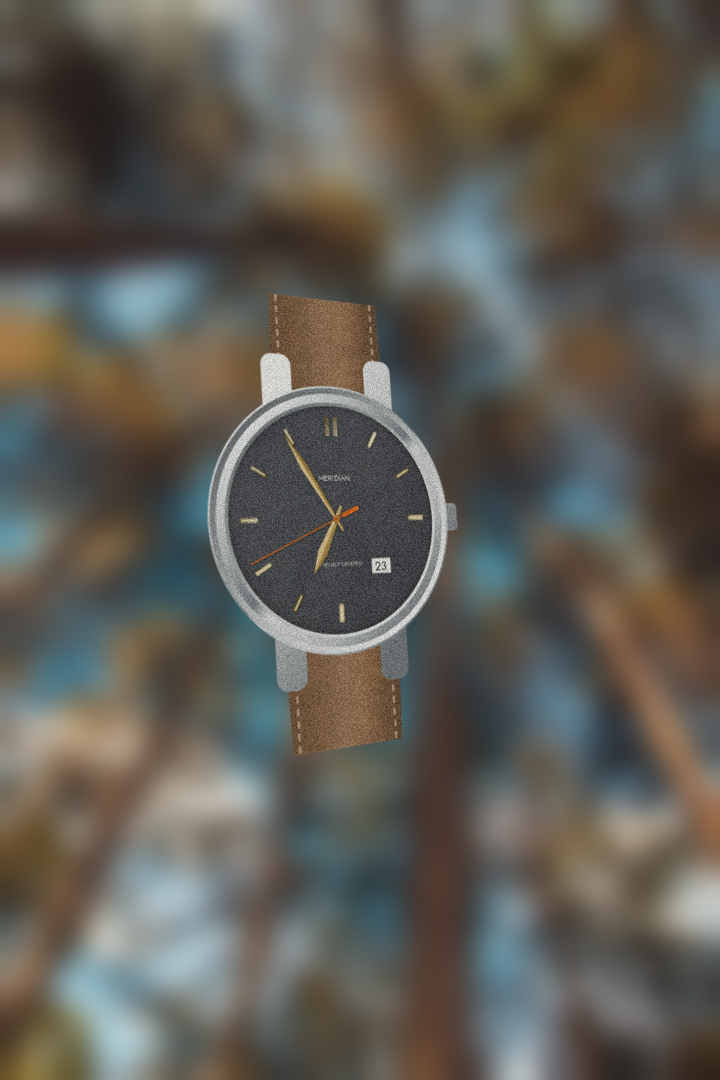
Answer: h=6 m=54 s=41
